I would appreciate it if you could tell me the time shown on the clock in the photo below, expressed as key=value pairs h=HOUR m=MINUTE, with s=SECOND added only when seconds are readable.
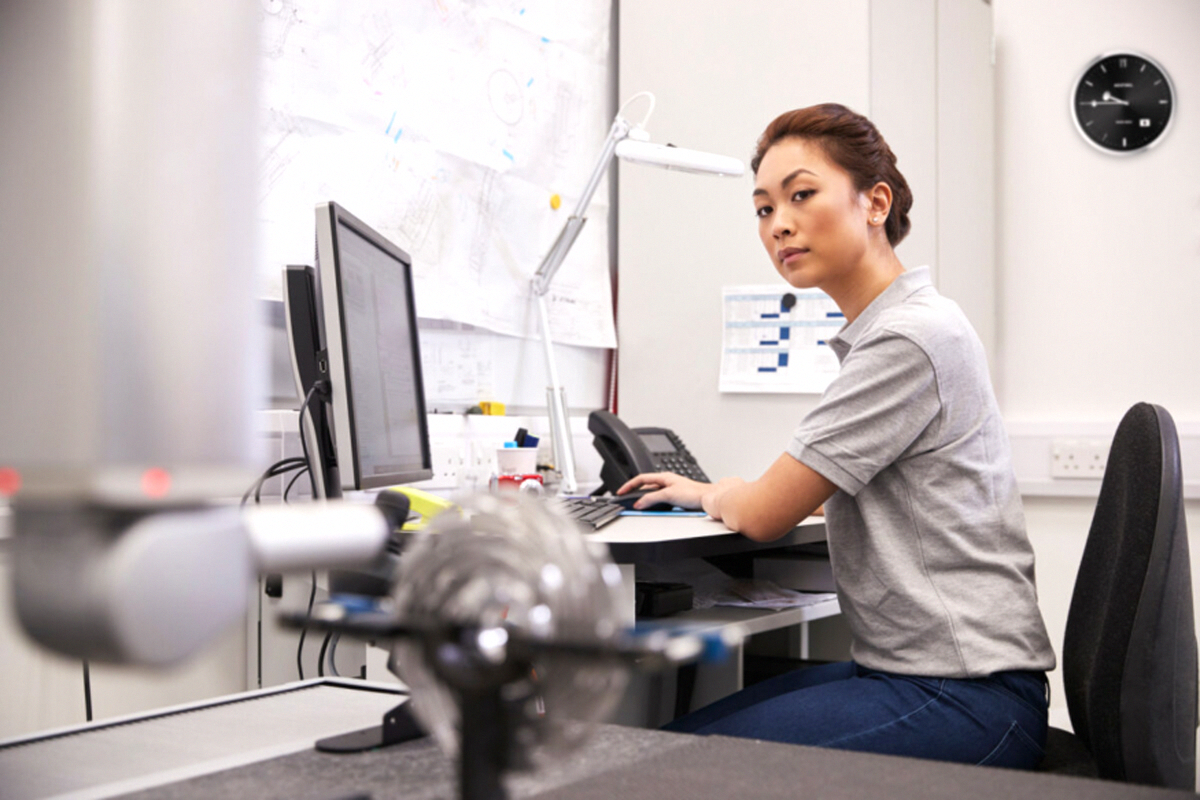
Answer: h=9 m=45
